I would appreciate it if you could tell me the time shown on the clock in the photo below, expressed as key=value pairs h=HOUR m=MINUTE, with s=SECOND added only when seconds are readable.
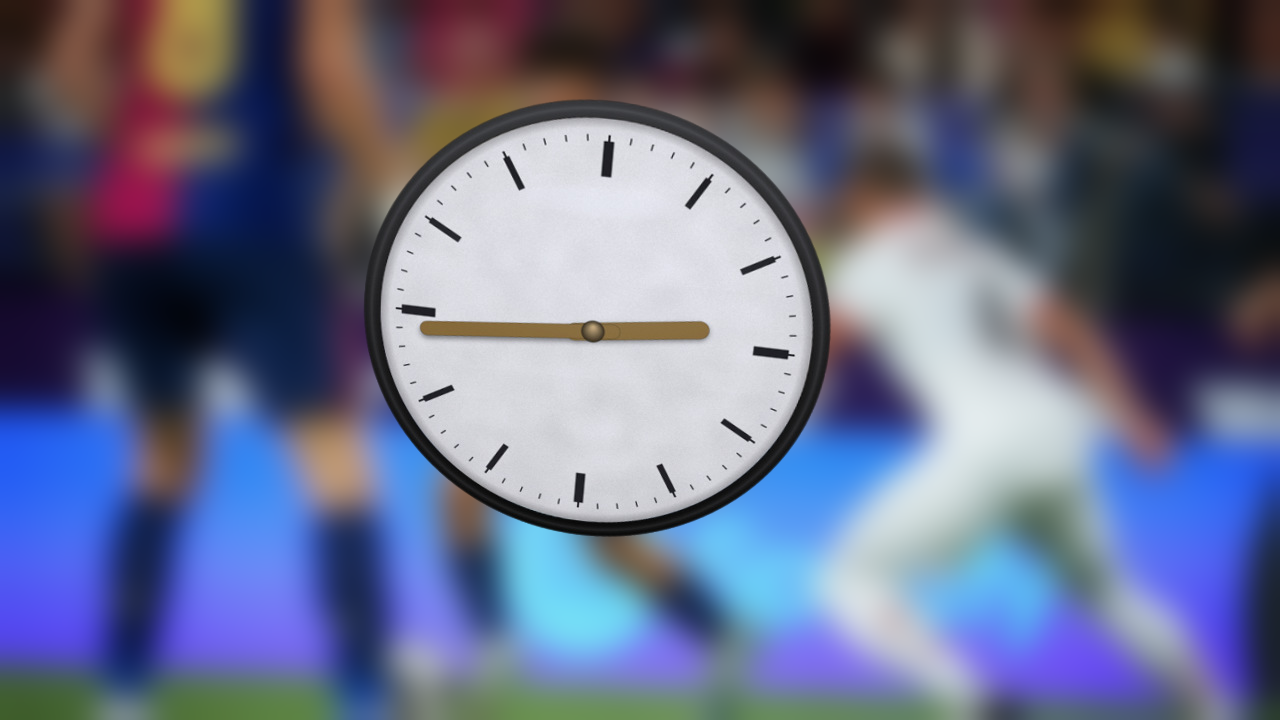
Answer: h=2 m=44
